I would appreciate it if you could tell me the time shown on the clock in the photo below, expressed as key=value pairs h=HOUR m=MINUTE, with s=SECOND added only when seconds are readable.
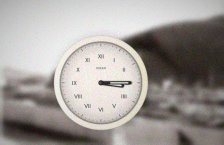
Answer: h=3 m=15
